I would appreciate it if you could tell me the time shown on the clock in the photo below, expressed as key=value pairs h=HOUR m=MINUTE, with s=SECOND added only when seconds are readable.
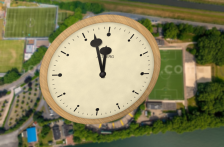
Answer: h=11 m=57
